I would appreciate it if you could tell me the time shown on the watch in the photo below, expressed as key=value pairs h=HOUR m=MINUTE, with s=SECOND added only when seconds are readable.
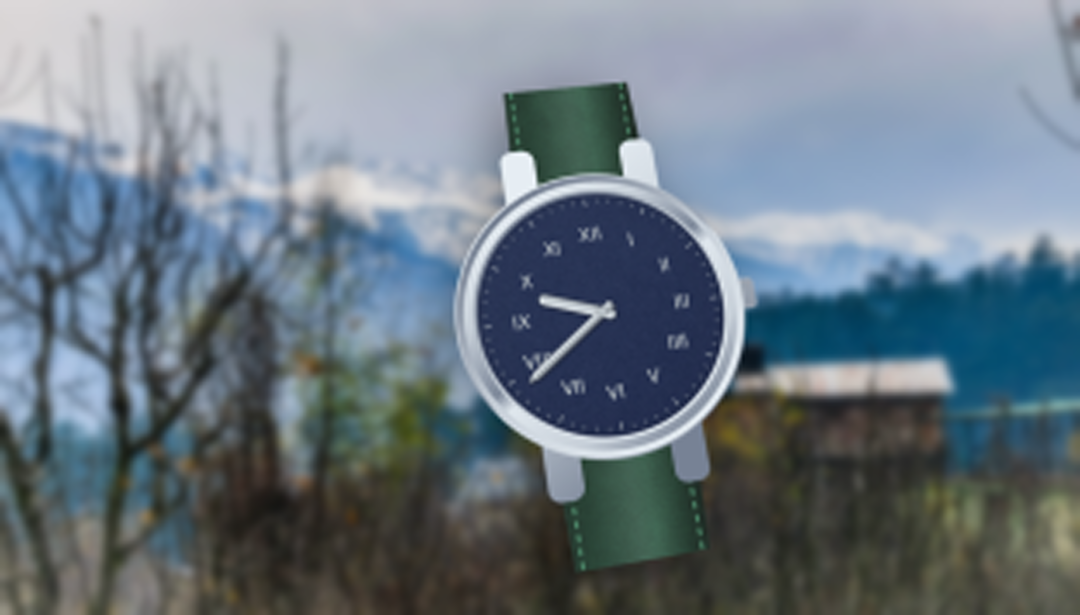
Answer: h=9 m=39
